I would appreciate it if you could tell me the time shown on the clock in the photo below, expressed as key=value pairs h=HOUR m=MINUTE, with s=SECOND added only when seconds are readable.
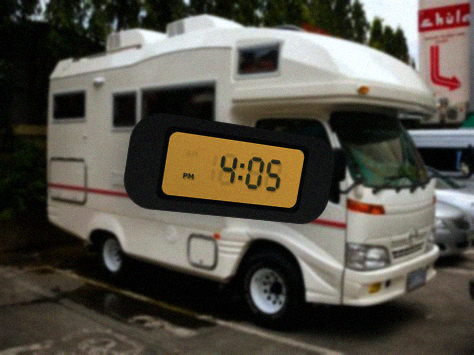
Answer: h=4 m=5
